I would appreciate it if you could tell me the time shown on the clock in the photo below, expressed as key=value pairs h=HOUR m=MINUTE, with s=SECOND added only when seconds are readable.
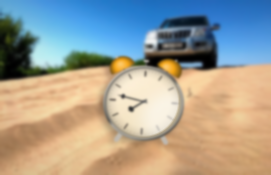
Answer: h=7 m=47
